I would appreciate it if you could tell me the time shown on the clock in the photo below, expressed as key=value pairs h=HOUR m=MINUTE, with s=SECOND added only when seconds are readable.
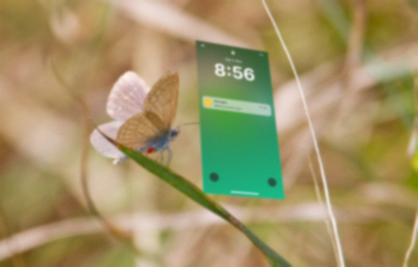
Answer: h=8 m=56
